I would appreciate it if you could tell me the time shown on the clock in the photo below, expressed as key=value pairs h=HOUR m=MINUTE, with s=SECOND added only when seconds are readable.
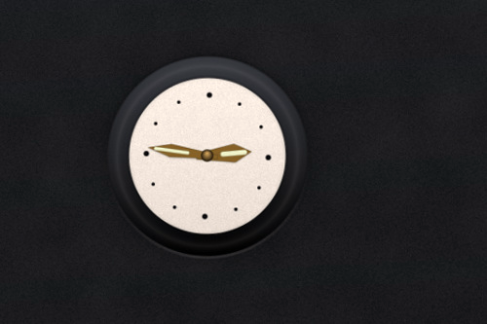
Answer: h=2 m=46
